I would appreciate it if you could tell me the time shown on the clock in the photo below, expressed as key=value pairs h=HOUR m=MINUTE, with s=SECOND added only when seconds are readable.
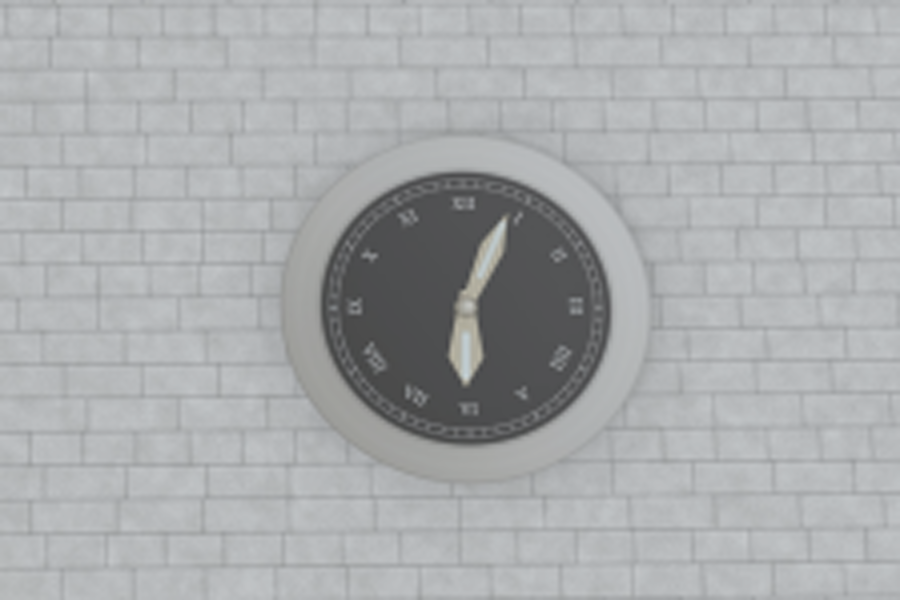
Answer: h=6 m=4
